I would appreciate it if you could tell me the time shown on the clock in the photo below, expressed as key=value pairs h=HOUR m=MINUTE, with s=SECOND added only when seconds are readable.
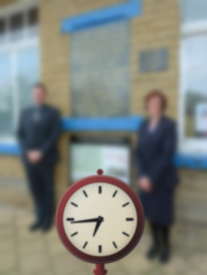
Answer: h=6 m=44
